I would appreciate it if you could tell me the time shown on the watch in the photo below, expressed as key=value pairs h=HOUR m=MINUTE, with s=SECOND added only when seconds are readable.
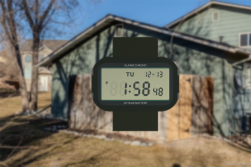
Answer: h=1 m=58 s=48
